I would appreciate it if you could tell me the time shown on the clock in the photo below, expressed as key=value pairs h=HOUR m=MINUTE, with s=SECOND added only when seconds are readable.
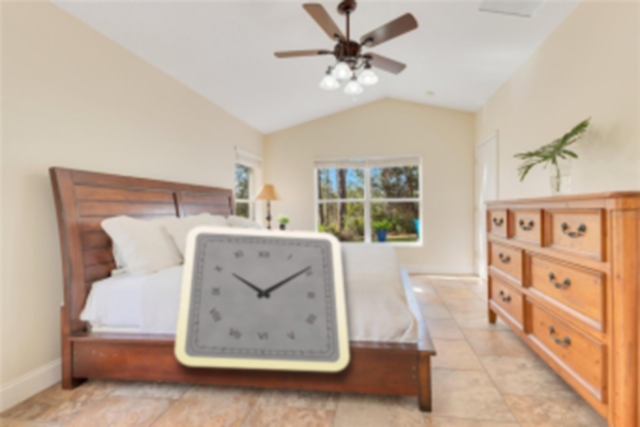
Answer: h=10 m=9
